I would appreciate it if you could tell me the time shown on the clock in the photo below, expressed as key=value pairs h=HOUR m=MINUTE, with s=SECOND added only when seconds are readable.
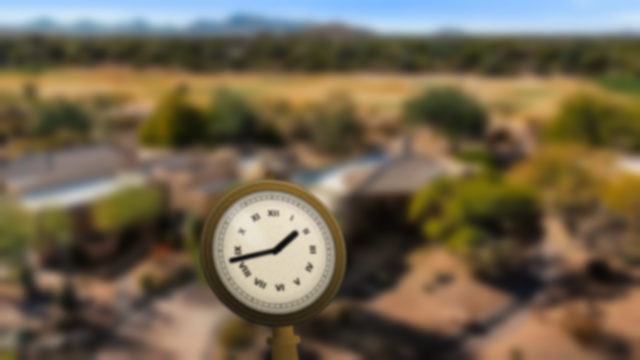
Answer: h=1 m=43
